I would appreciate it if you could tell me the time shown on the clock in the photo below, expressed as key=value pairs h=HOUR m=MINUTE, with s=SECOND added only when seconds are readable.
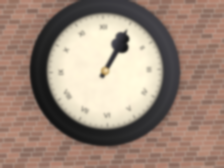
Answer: h=1 m=5
